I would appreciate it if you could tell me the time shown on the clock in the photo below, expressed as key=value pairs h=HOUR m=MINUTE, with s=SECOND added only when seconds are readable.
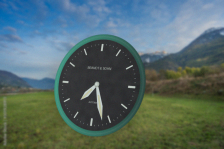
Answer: h=7 m=27
